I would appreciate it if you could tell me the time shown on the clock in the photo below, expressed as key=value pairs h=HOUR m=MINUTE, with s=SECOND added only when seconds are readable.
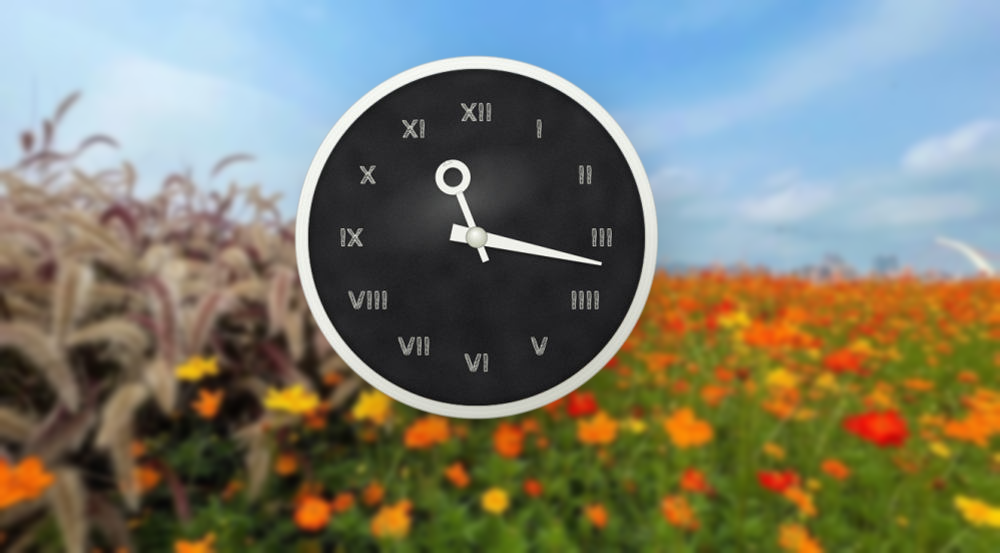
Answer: h=11 m=17
